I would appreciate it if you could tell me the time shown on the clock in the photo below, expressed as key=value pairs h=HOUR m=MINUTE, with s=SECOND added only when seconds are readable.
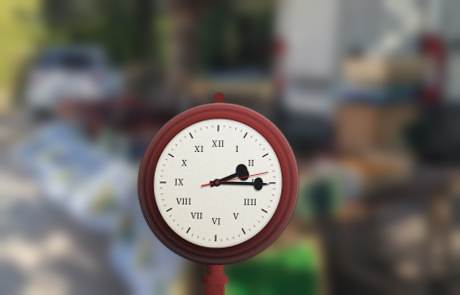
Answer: h=2 m=15 s=13
